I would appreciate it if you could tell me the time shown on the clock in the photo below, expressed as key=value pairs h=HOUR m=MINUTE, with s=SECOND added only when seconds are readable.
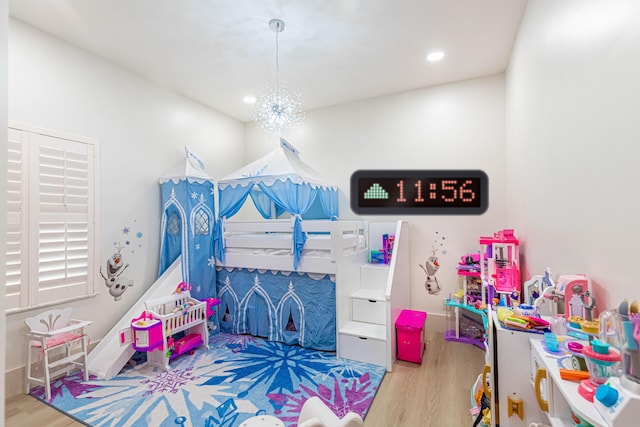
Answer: h=11 m=56
